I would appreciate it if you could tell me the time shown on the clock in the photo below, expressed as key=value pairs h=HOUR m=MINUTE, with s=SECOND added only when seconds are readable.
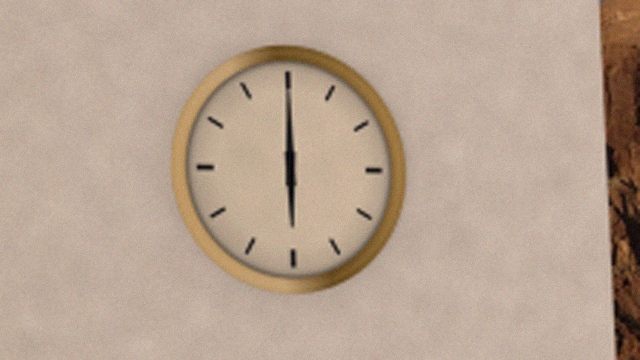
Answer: h=6 m=0
